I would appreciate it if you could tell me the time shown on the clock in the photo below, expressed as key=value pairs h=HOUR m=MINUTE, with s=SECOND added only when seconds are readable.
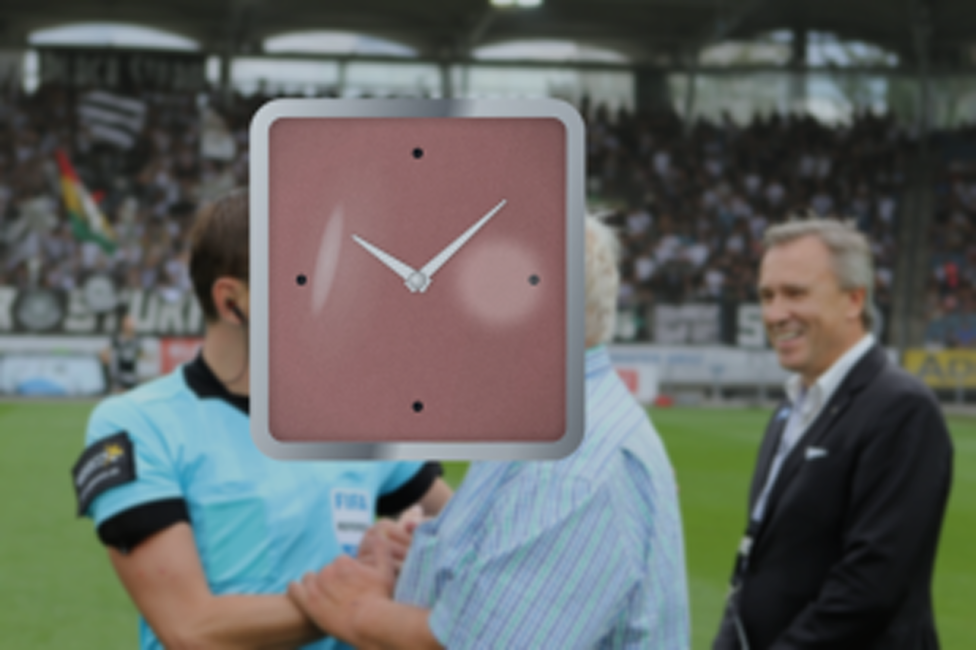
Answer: h=10 m=8
